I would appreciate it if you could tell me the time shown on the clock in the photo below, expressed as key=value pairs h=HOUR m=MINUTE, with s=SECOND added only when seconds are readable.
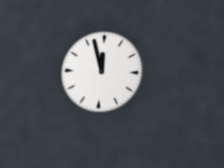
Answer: h=11 m=57
